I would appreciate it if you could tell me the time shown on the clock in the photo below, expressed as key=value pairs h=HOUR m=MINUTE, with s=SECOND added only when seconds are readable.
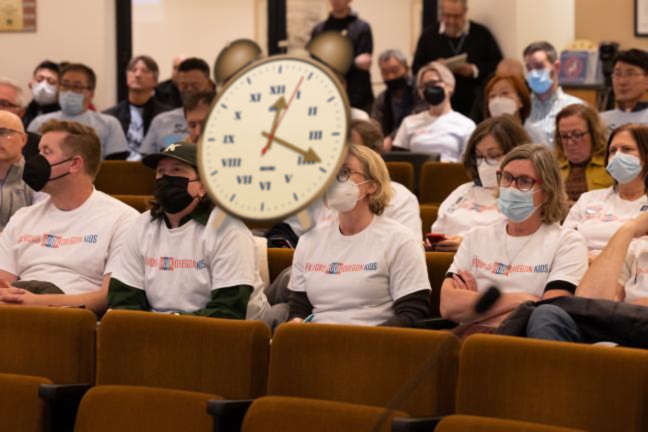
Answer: h=12 m=19 s=4
